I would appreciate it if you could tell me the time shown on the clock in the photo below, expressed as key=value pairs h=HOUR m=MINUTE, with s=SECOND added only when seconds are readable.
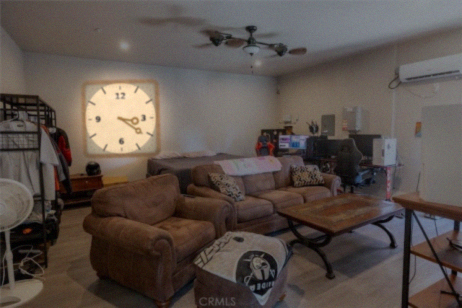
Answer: h=3 m=21
